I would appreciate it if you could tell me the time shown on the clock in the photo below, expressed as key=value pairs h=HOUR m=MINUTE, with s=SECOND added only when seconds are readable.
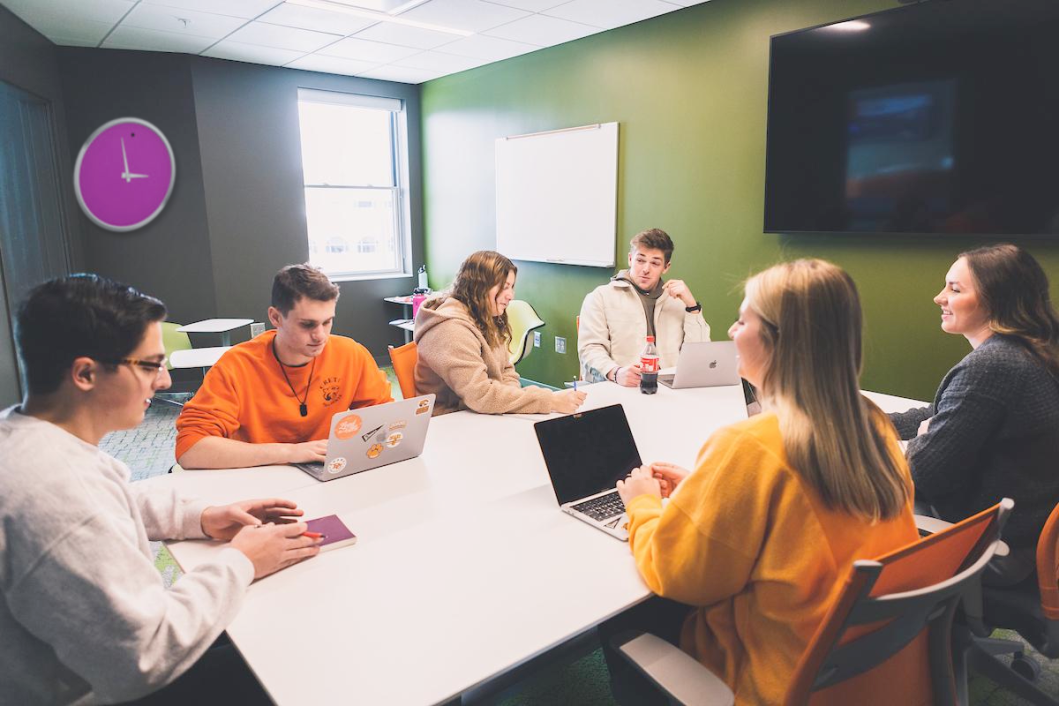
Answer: h=2 m=57
